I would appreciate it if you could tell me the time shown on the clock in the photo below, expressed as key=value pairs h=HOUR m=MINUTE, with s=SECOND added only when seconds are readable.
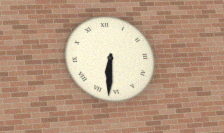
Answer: h=6 m=32
